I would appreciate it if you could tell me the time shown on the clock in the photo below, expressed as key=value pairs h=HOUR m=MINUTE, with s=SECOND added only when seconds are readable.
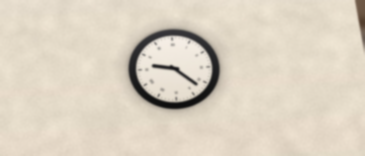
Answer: h=9 m=22
